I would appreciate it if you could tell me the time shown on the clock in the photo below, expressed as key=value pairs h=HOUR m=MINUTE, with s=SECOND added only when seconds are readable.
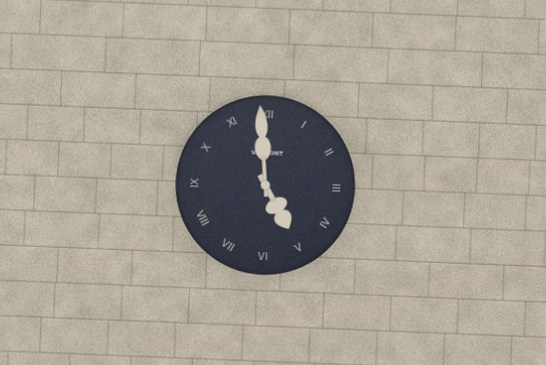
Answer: h=4 m=59
